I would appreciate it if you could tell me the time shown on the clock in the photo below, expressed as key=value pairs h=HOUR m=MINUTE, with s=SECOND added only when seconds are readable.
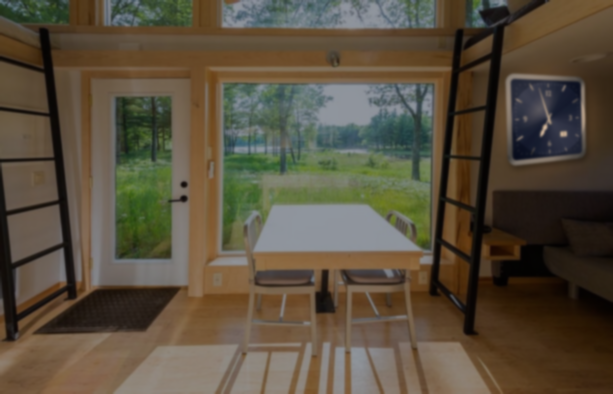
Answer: h=6 m=57
